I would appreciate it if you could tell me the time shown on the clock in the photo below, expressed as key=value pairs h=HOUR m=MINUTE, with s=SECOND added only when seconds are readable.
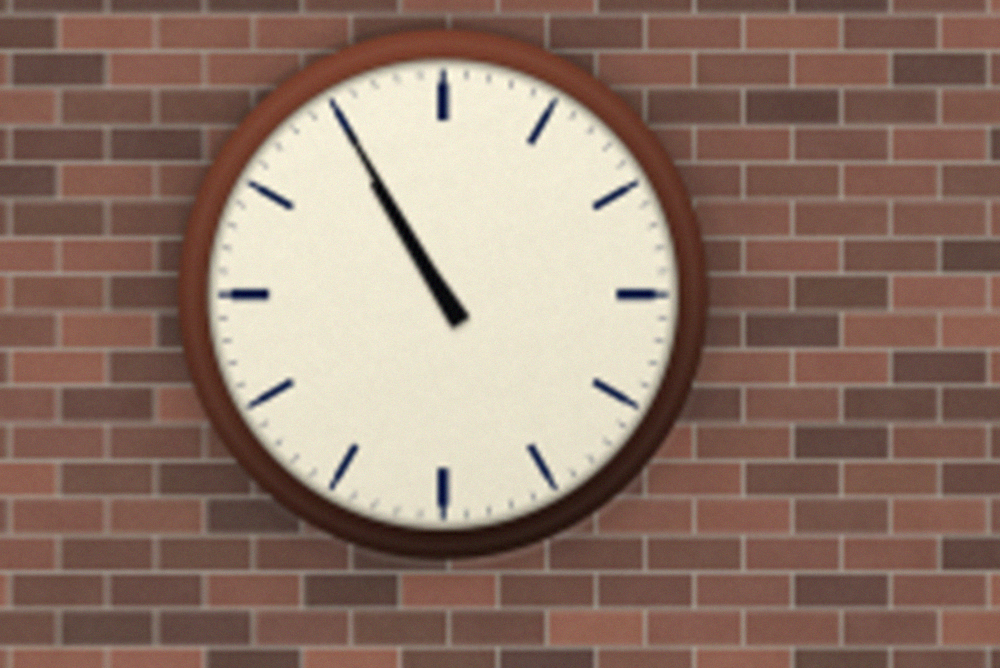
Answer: h=10 m=55
